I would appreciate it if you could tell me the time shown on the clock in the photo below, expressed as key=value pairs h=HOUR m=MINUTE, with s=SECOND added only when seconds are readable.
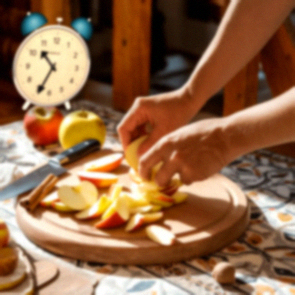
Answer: h=10 m=34
